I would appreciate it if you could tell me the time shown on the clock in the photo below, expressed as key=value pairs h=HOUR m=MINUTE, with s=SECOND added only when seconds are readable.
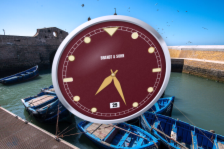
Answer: h=7 m=27
